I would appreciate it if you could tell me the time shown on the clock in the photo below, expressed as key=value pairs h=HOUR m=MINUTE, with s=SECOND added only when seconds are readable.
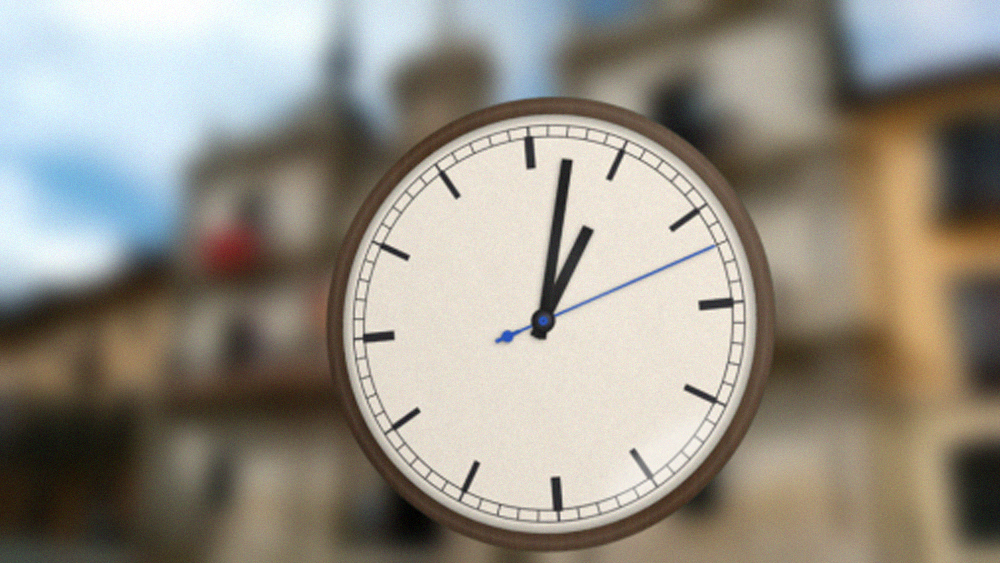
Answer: h=1 m=2 s=12
